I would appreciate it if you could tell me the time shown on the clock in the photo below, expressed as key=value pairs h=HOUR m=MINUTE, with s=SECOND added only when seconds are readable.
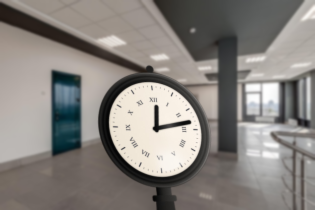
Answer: h=12 m=13
